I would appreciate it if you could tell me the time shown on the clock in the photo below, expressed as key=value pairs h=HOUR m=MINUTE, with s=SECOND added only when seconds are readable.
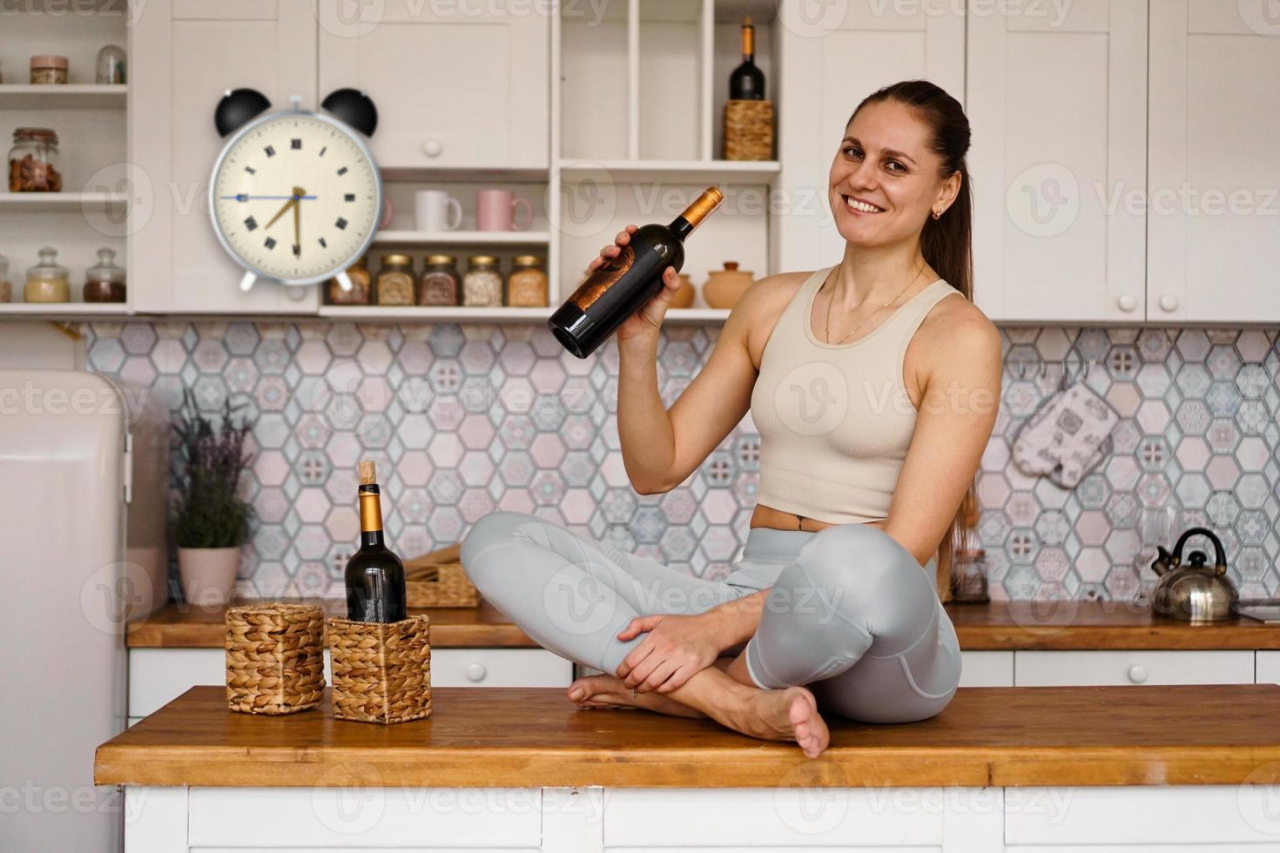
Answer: h=7 m=29 s=45
